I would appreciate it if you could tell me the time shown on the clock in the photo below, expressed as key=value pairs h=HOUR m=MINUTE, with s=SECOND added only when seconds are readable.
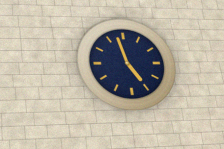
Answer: h=4 m=58
